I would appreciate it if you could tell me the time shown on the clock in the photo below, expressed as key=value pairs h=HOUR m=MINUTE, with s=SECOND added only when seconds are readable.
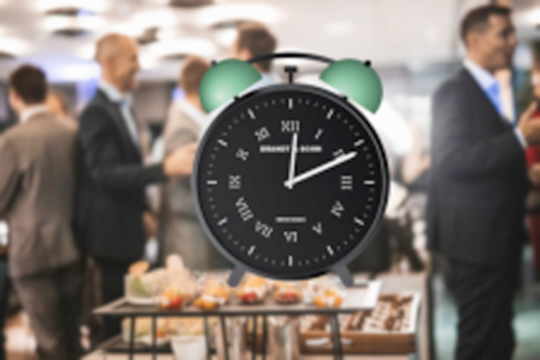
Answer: h=12 m=11
